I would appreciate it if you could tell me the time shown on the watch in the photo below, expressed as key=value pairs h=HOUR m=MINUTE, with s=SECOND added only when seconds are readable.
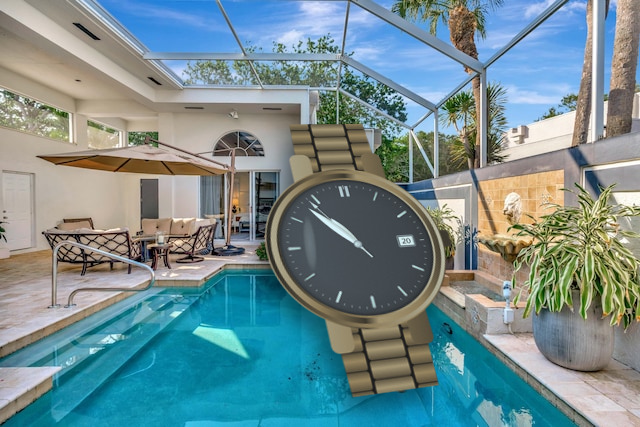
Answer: h=10 m=52 s=54
